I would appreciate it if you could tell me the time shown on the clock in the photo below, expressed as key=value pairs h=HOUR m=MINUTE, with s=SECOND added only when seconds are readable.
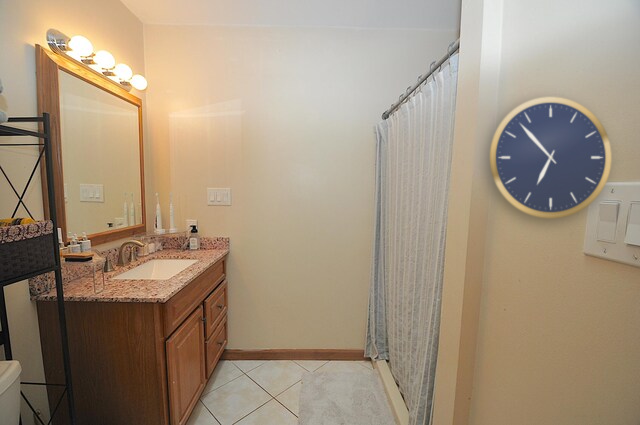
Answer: h=6 m=53
